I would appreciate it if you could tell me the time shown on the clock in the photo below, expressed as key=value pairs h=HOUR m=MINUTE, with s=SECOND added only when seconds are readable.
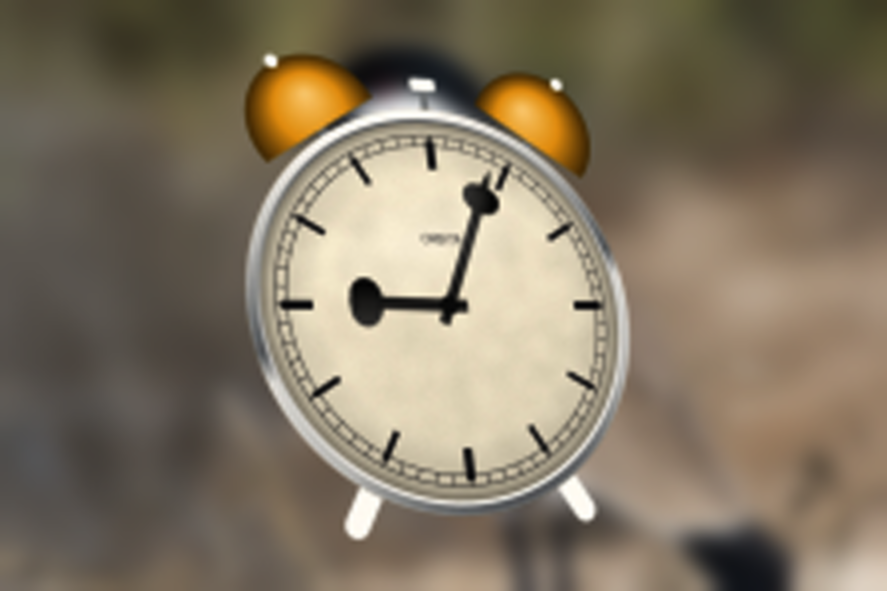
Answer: h=9 m=4
